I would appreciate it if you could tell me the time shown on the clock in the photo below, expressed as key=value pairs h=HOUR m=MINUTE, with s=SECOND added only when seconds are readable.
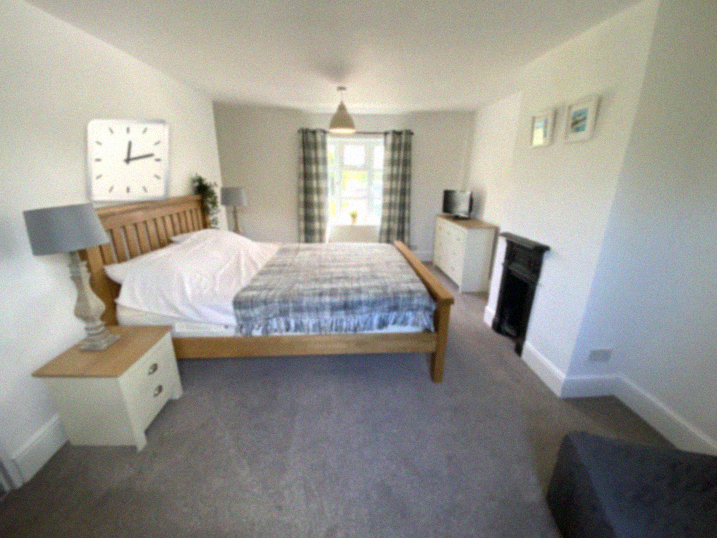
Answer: h=12 m=13
